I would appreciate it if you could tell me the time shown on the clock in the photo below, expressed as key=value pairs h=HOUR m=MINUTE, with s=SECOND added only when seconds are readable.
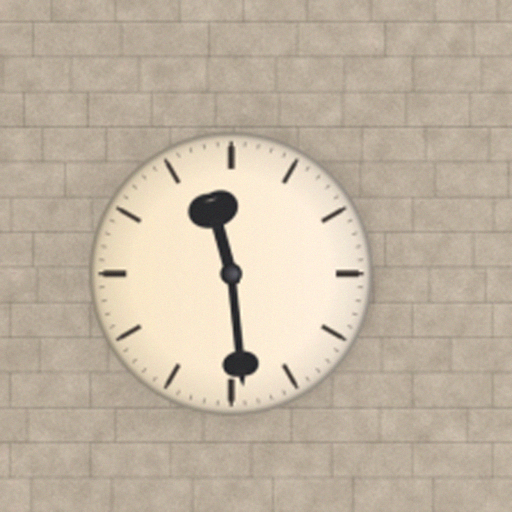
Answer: h=11 m=29
